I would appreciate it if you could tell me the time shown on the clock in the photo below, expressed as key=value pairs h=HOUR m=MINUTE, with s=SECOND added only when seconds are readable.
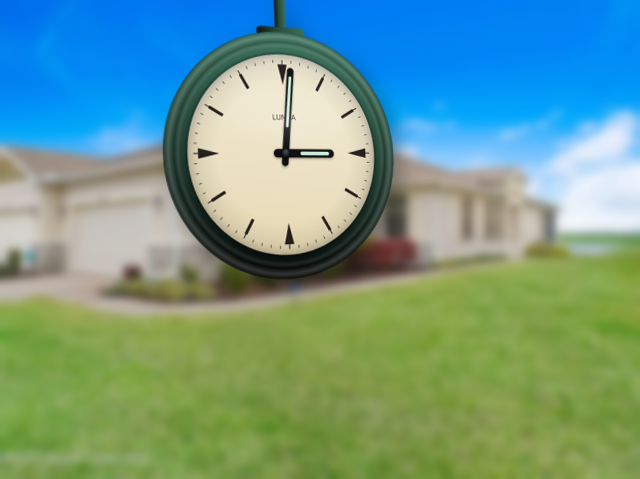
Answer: h=3 m=1
